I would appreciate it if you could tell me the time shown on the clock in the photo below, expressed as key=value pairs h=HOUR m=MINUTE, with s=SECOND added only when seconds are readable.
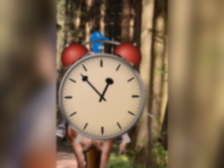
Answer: h=12 m=53
